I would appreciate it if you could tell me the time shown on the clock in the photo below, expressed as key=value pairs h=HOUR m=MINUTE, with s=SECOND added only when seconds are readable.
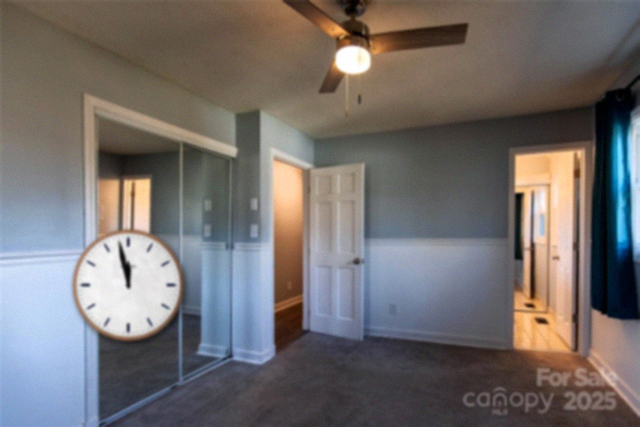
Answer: h=11 m=58
